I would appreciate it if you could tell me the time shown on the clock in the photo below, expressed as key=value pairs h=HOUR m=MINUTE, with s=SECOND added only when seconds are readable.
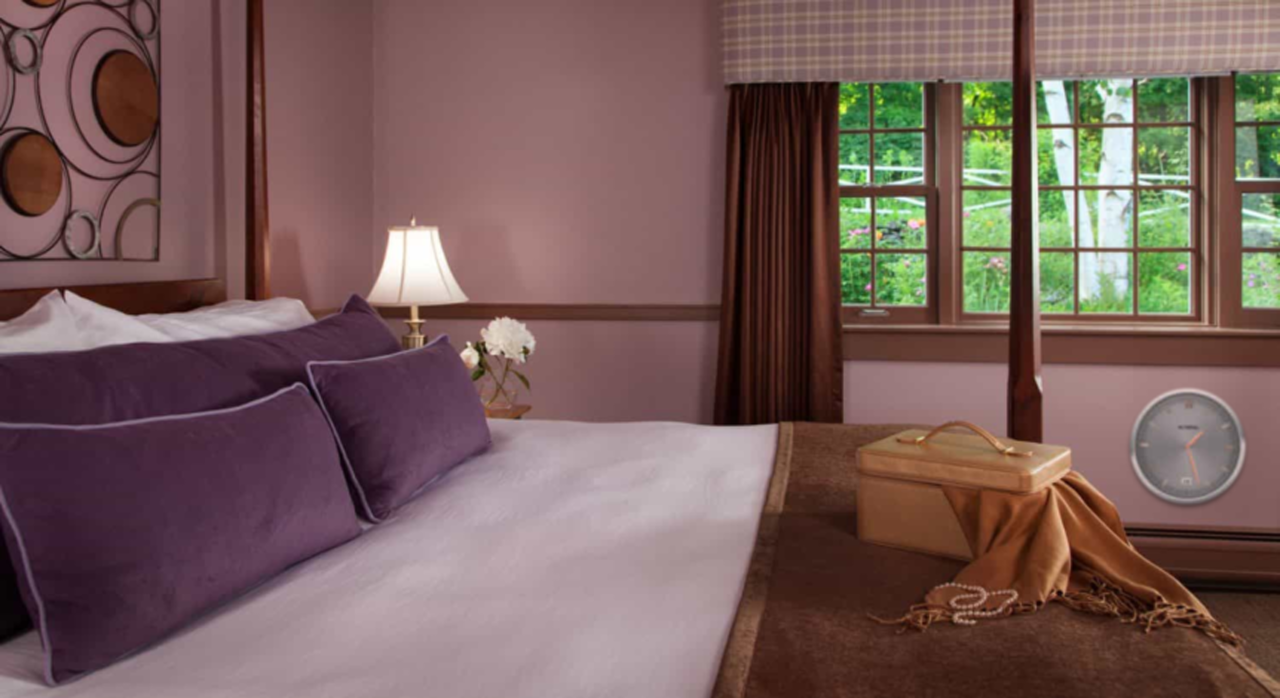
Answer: h=1 m=27
